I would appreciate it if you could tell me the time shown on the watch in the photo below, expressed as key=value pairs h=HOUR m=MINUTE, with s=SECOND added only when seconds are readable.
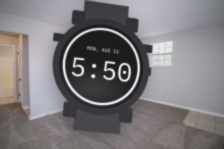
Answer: h=5 m=50
